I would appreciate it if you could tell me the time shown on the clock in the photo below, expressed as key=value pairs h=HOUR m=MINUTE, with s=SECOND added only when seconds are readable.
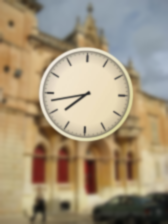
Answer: h=7 m=43
